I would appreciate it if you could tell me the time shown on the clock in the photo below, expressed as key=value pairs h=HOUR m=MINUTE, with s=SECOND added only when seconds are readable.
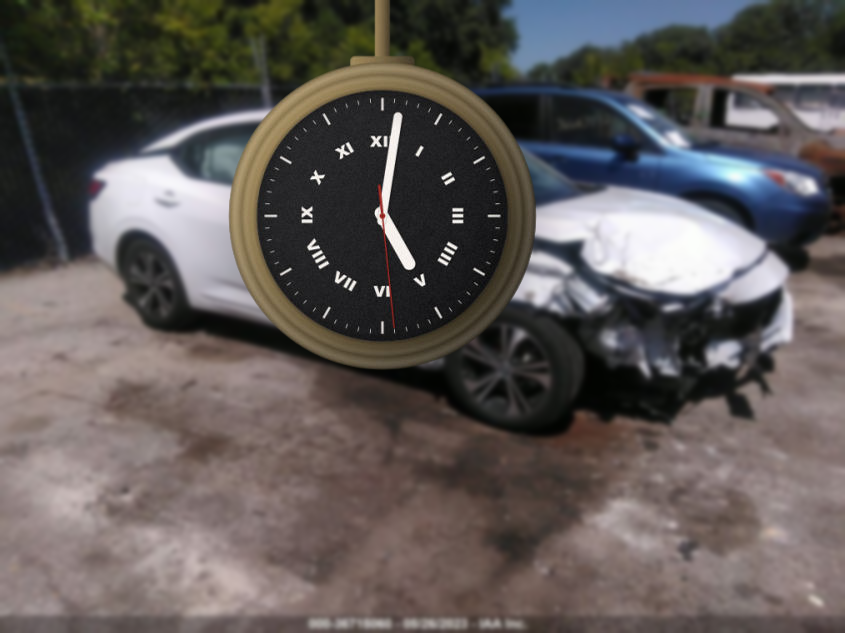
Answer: h=5 m=1 s=29
